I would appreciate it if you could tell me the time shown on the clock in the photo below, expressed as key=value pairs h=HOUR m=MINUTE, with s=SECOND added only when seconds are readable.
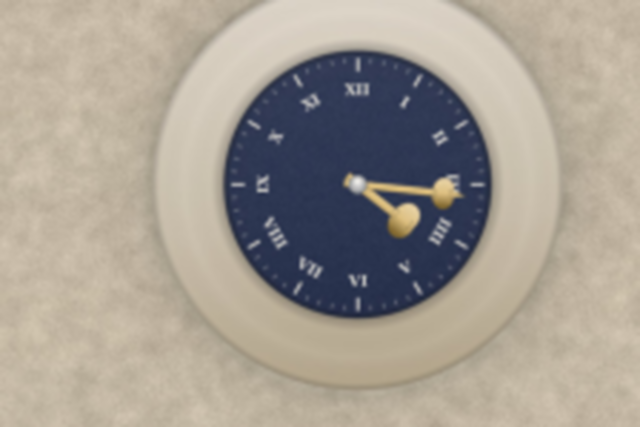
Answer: h=4 m=16
